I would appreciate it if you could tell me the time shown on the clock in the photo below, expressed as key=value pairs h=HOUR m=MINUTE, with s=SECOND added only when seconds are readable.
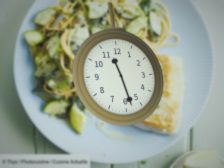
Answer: h=11 m=28
